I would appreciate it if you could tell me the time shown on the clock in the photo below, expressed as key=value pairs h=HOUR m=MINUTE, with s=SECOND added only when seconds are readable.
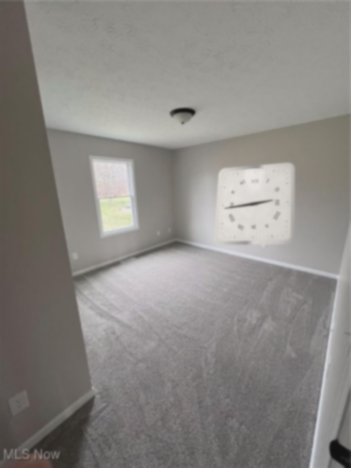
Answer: h=2 m=44
